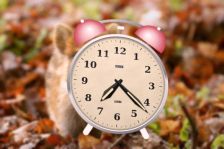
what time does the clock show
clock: 7:22
